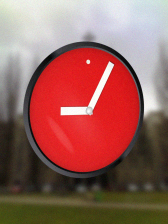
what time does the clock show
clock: 9:05
